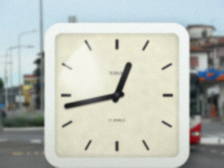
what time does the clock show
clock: 12:43
